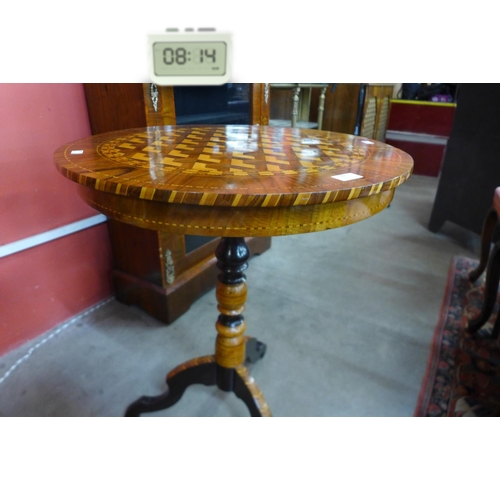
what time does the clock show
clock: 8:14
